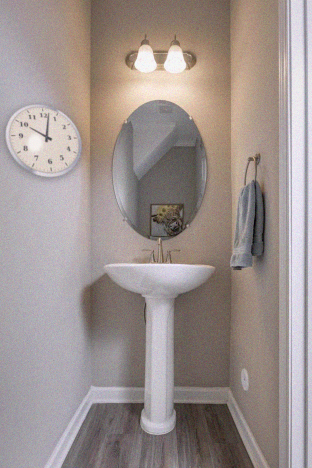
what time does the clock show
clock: 10:02
